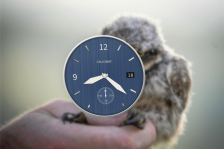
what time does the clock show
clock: 8:22
